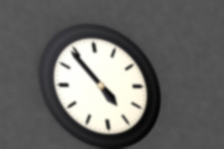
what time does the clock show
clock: 4:54
